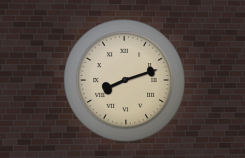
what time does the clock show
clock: 8:12
